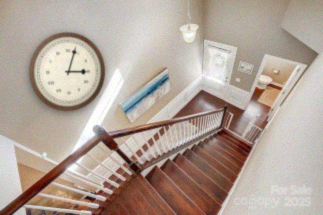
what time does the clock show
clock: 3:03
